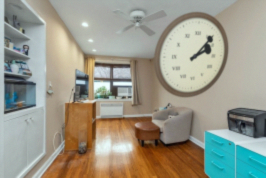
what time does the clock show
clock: 2:07
